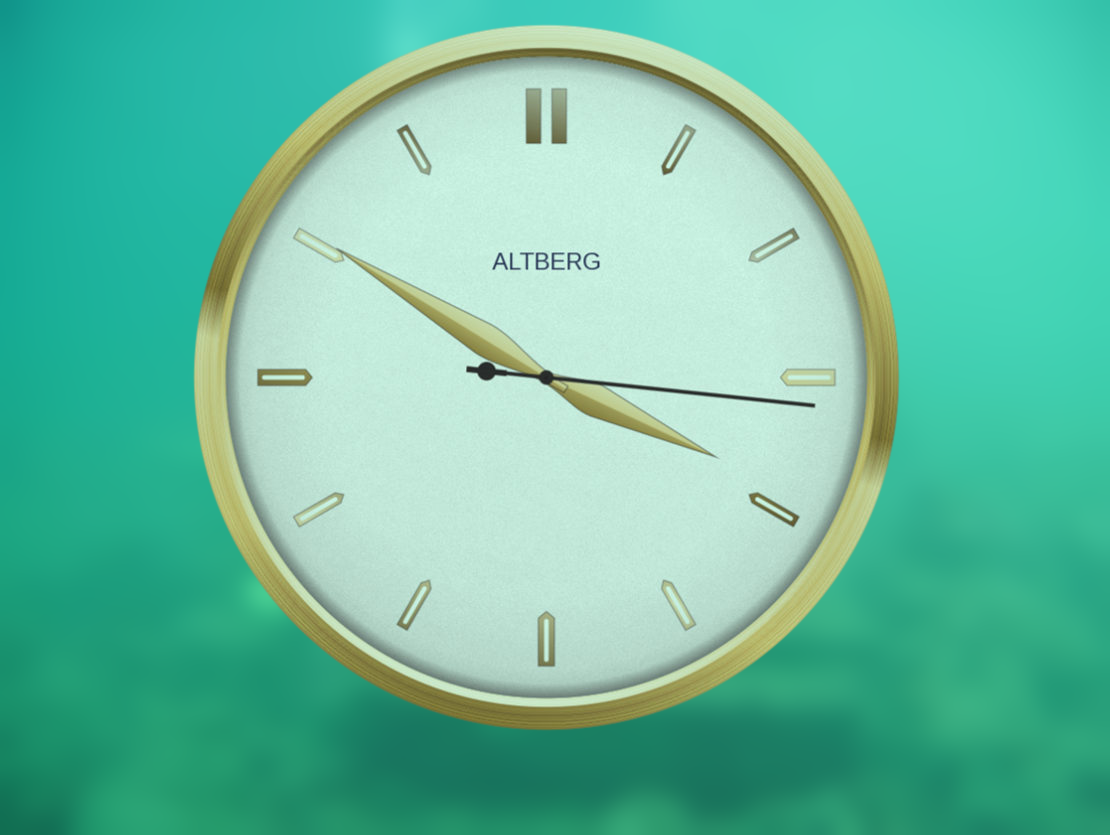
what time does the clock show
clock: 3:50:16
